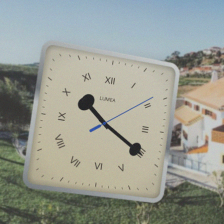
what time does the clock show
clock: 10:20:09
